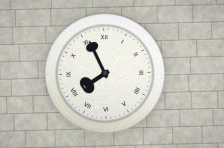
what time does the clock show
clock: 7:56
